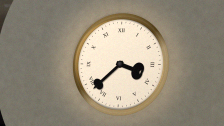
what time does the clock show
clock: 3:38
